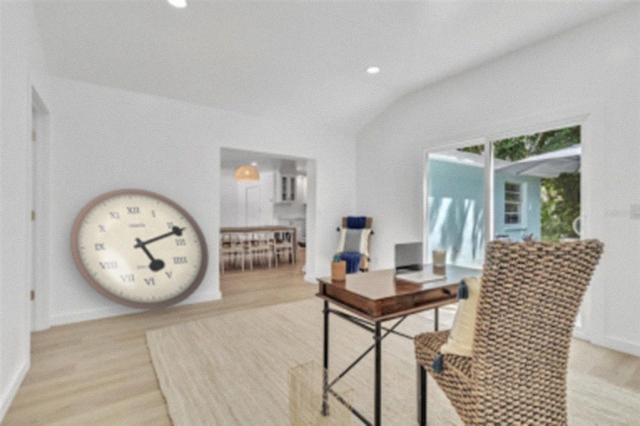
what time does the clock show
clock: 5:12
